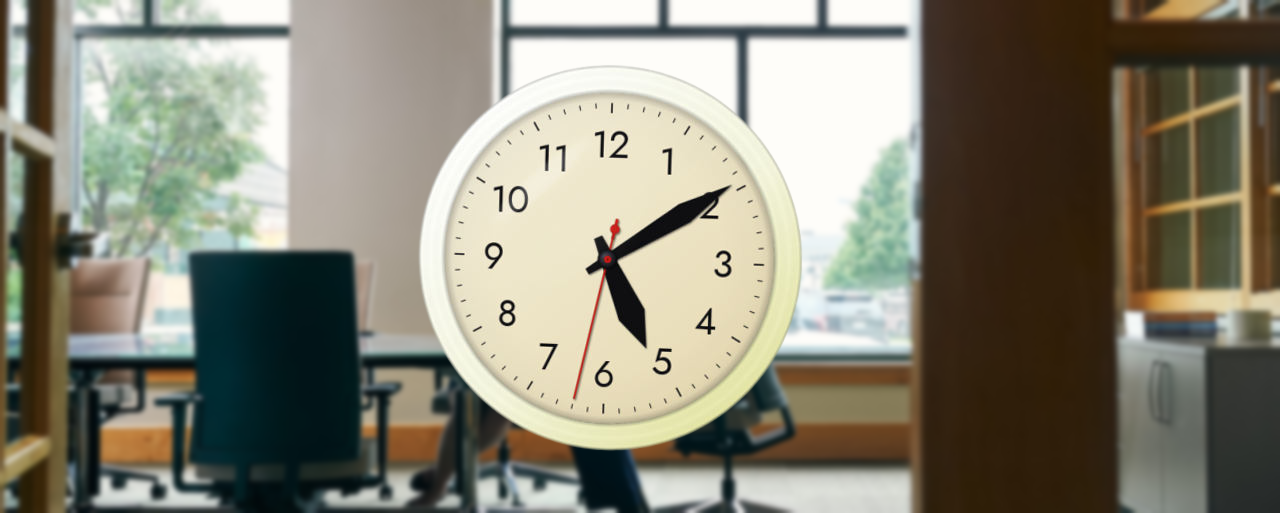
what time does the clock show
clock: 5:09:32
